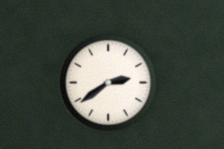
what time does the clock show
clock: 2:39
